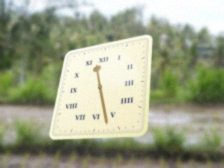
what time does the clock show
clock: 11:27
